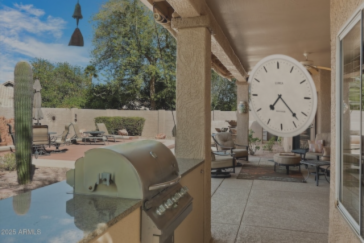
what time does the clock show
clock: 7:23
